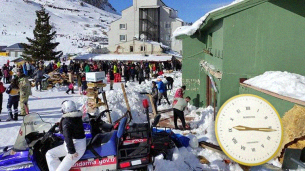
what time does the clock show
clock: 9:16
